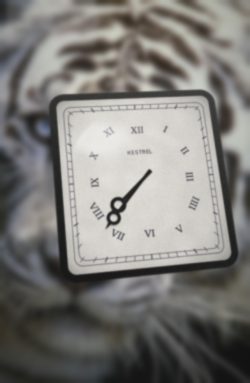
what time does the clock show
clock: 7:37
